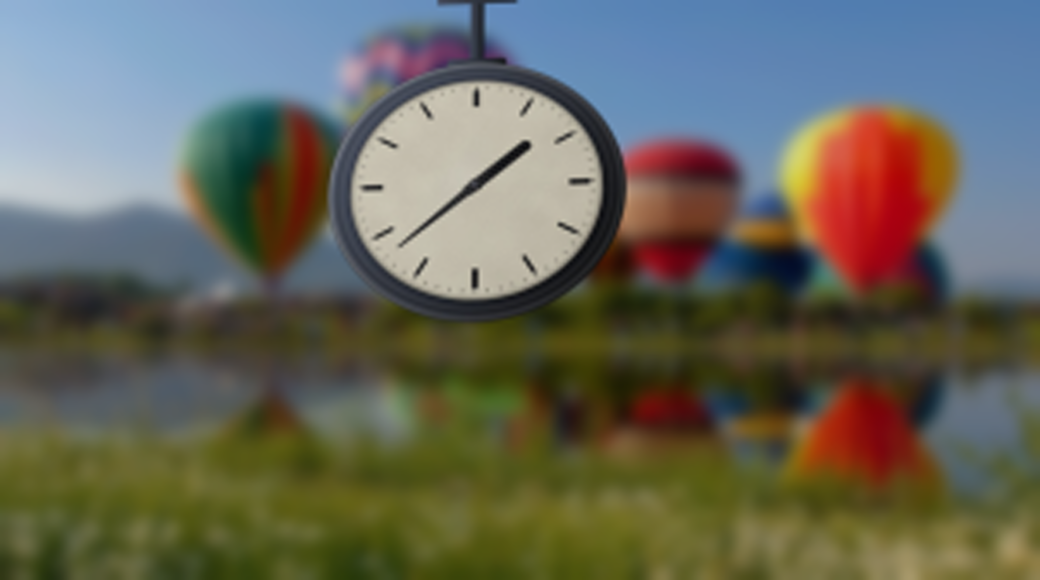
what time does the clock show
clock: 1:38
